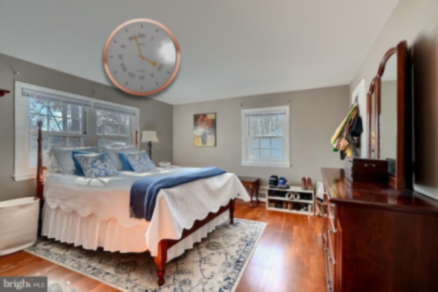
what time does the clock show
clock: 3:57
